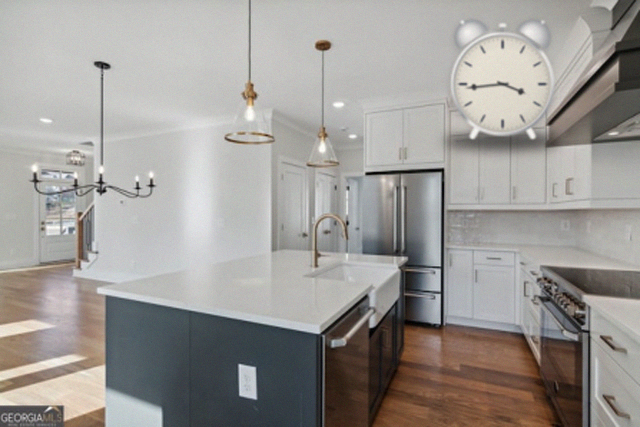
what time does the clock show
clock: 3:44
